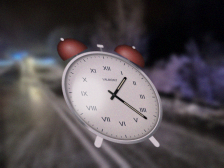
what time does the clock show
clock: 1:22
